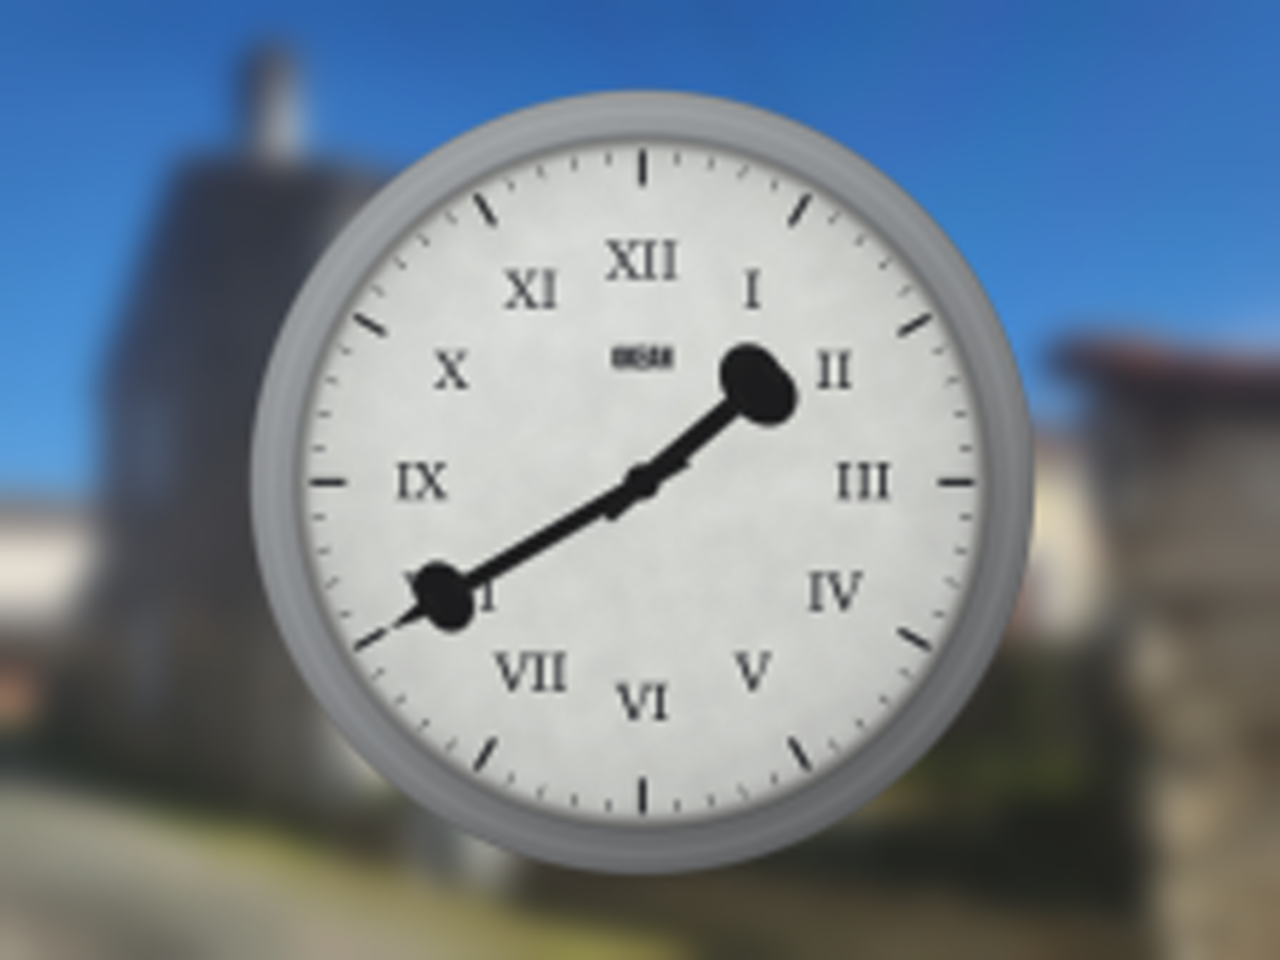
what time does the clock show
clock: 1:40
